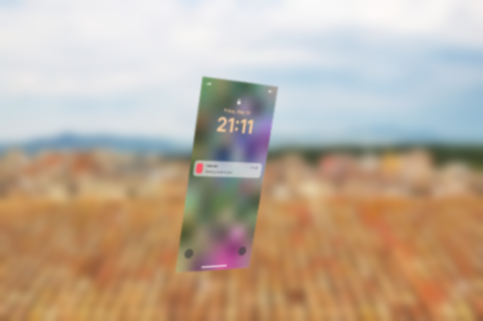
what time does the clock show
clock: 21:11
